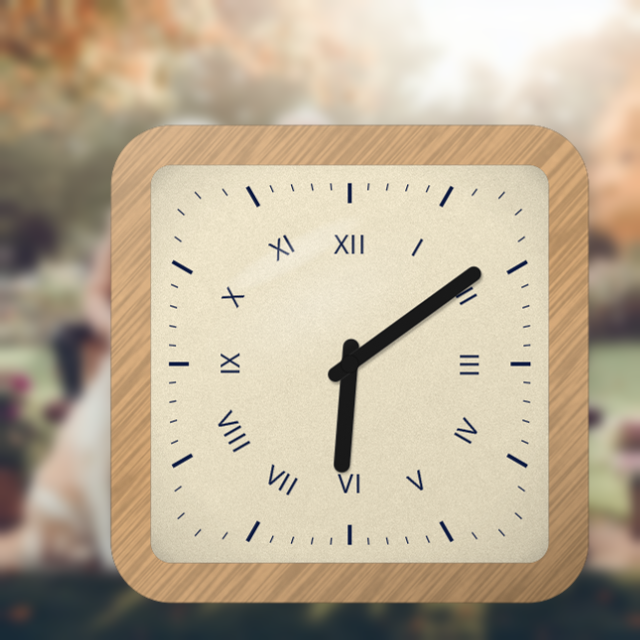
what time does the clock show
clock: 6:09
